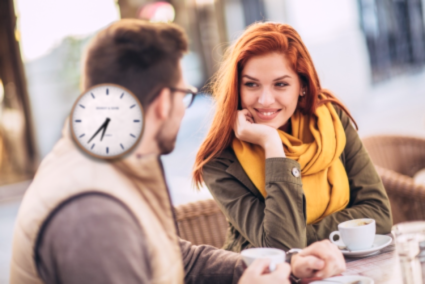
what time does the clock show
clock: 6:37
